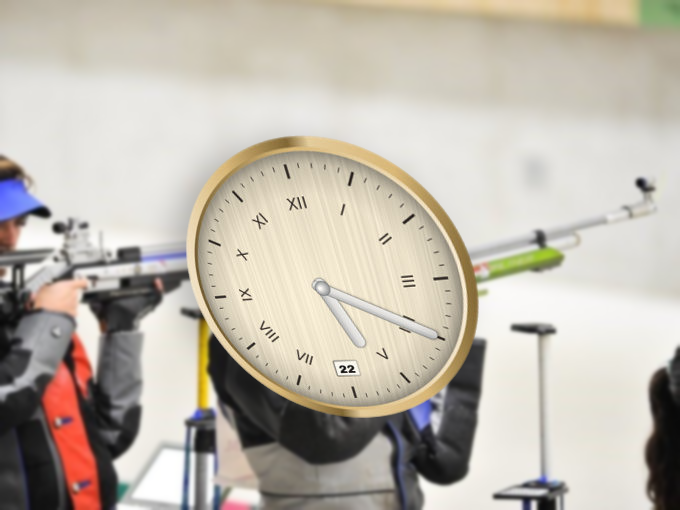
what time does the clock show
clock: 5:20
